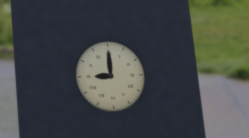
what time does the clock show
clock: 9:00
